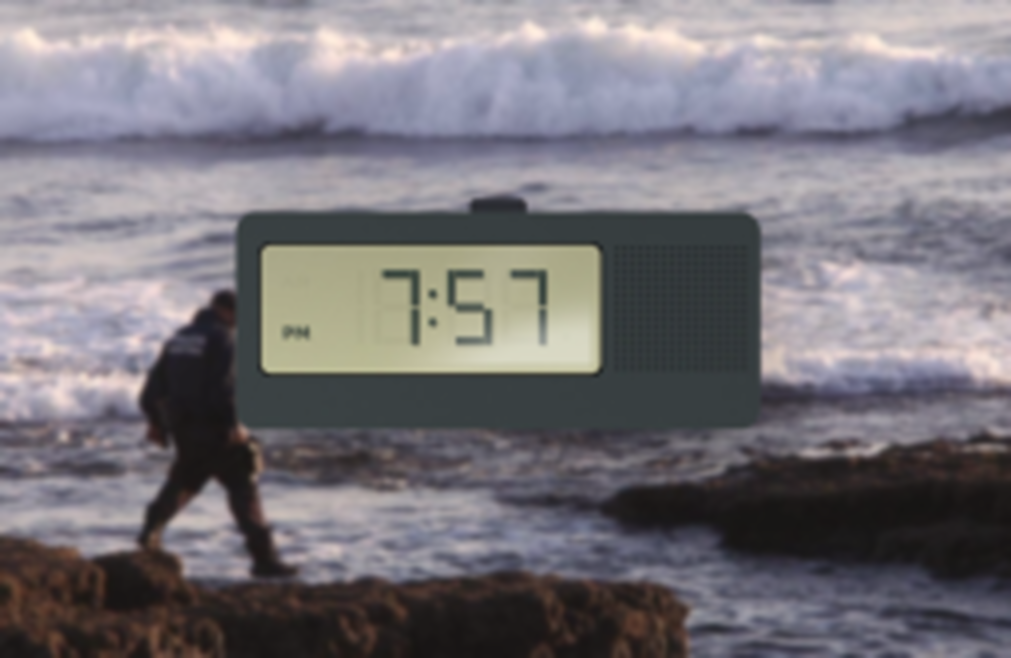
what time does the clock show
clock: 7:57
